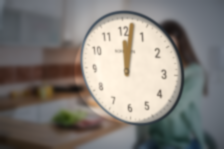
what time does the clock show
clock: 12:02
